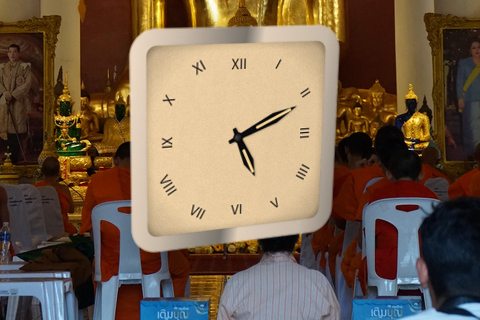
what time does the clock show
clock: 5:11
